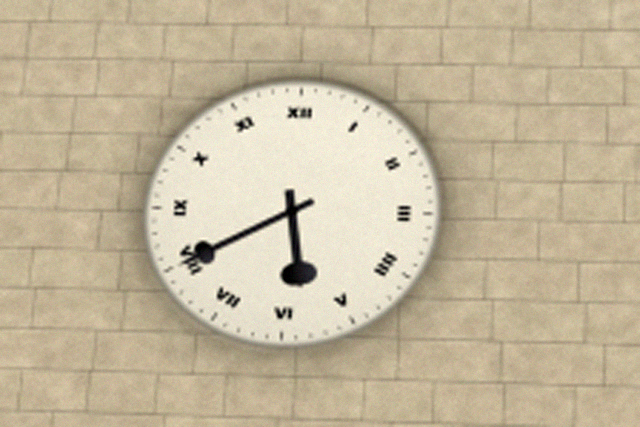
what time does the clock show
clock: 5:40
